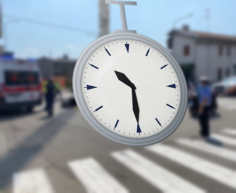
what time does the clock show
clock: 10:30
